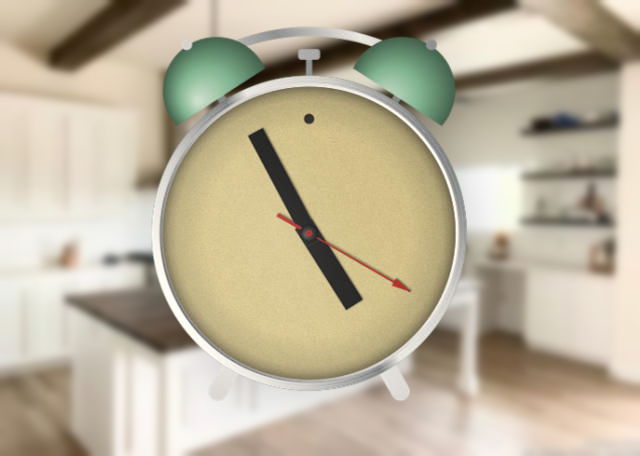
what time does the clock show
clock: 4:55:20
